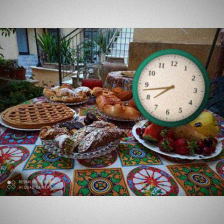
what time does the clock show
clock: 7:43
